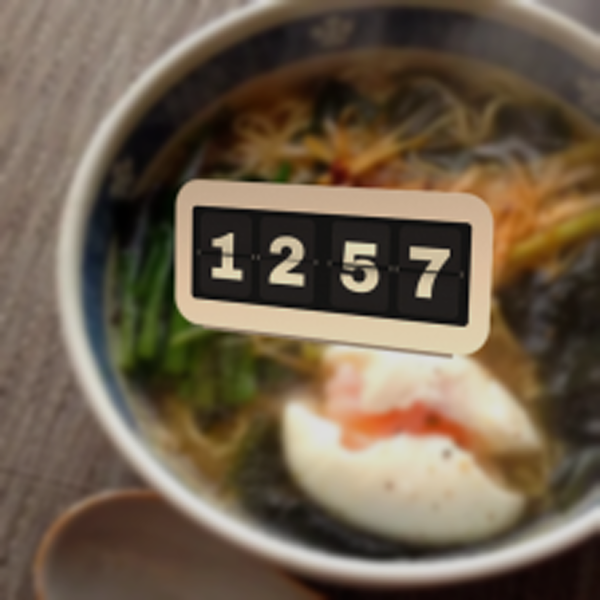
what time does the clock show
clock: 12:57
